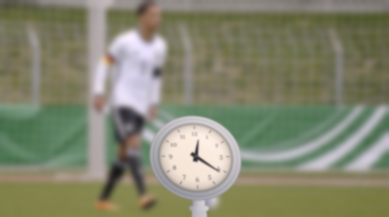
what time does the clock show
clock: 12:21
